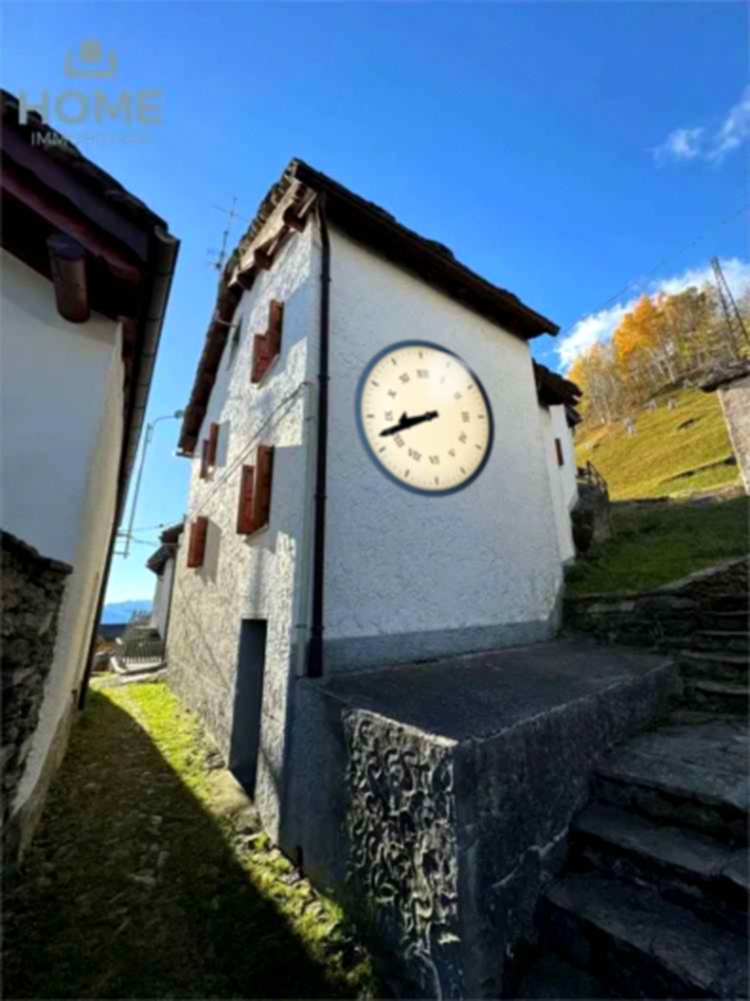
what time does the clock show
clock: 8:42
